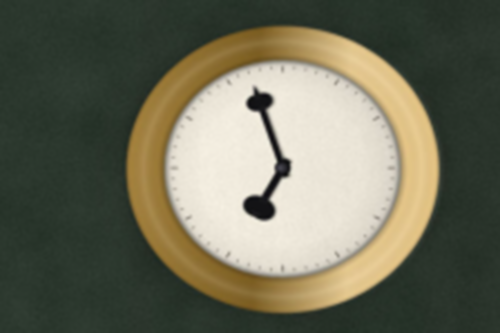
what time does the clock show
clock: 6:57
